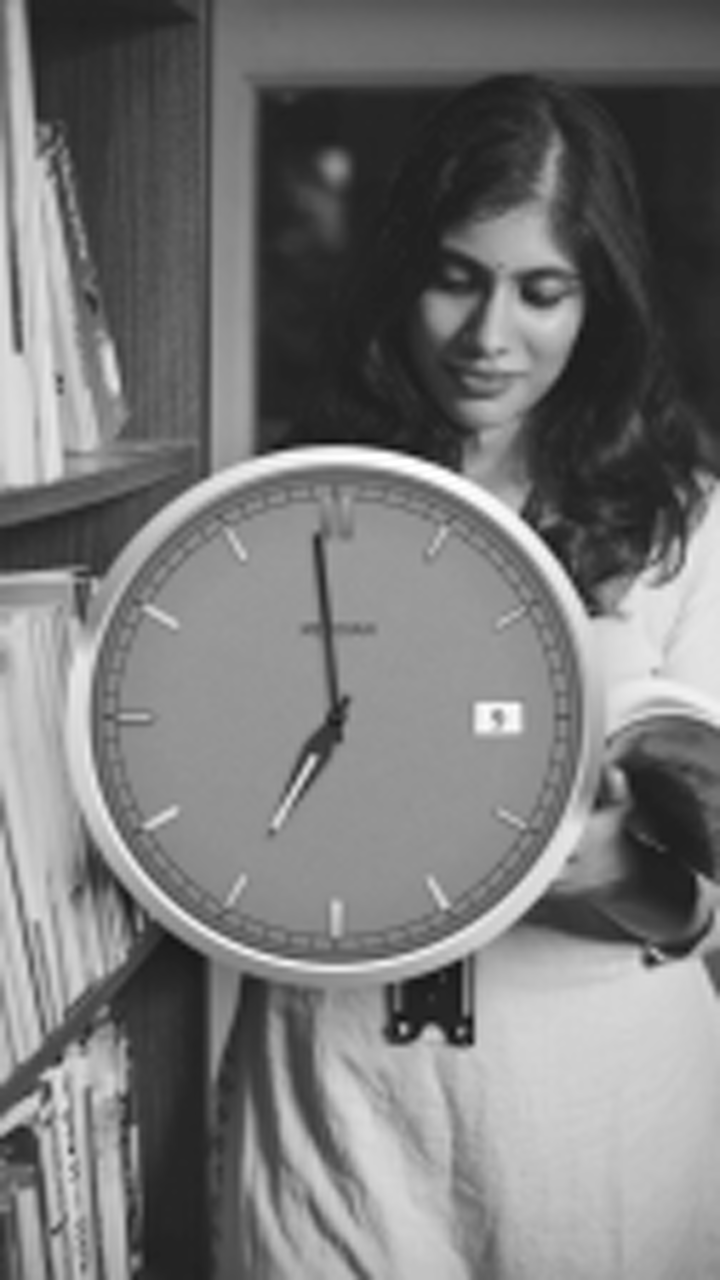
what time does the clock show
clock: 6:59
